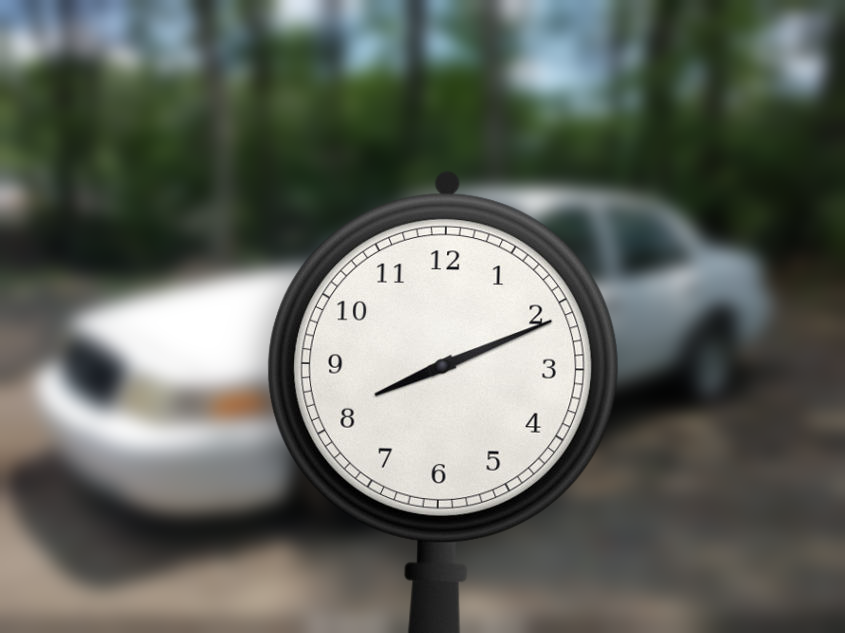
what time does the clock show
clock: 8:11
